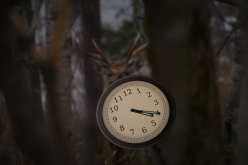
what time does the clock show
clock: 4:20
